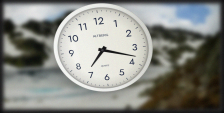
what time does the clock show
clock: 7:18
